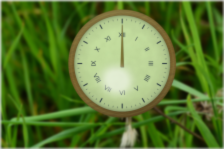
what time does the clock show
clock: 12:00
